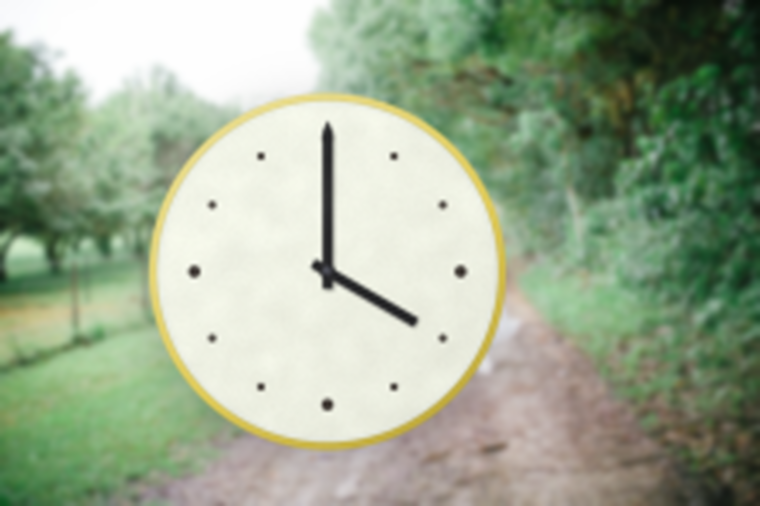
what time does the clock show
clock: 4:00
